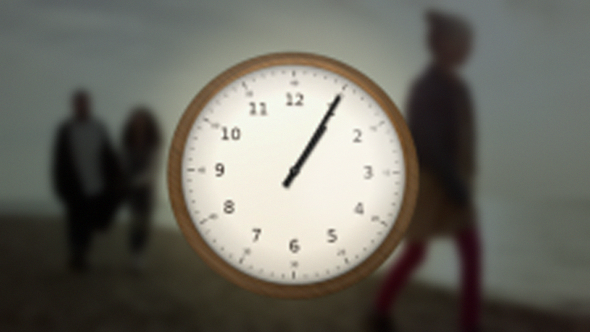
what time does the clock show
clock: 1:05
